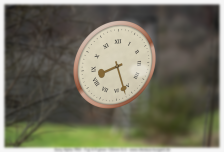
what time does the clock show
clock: 8:27
